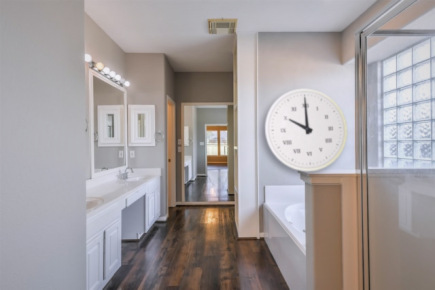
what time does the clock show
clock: 10:00
